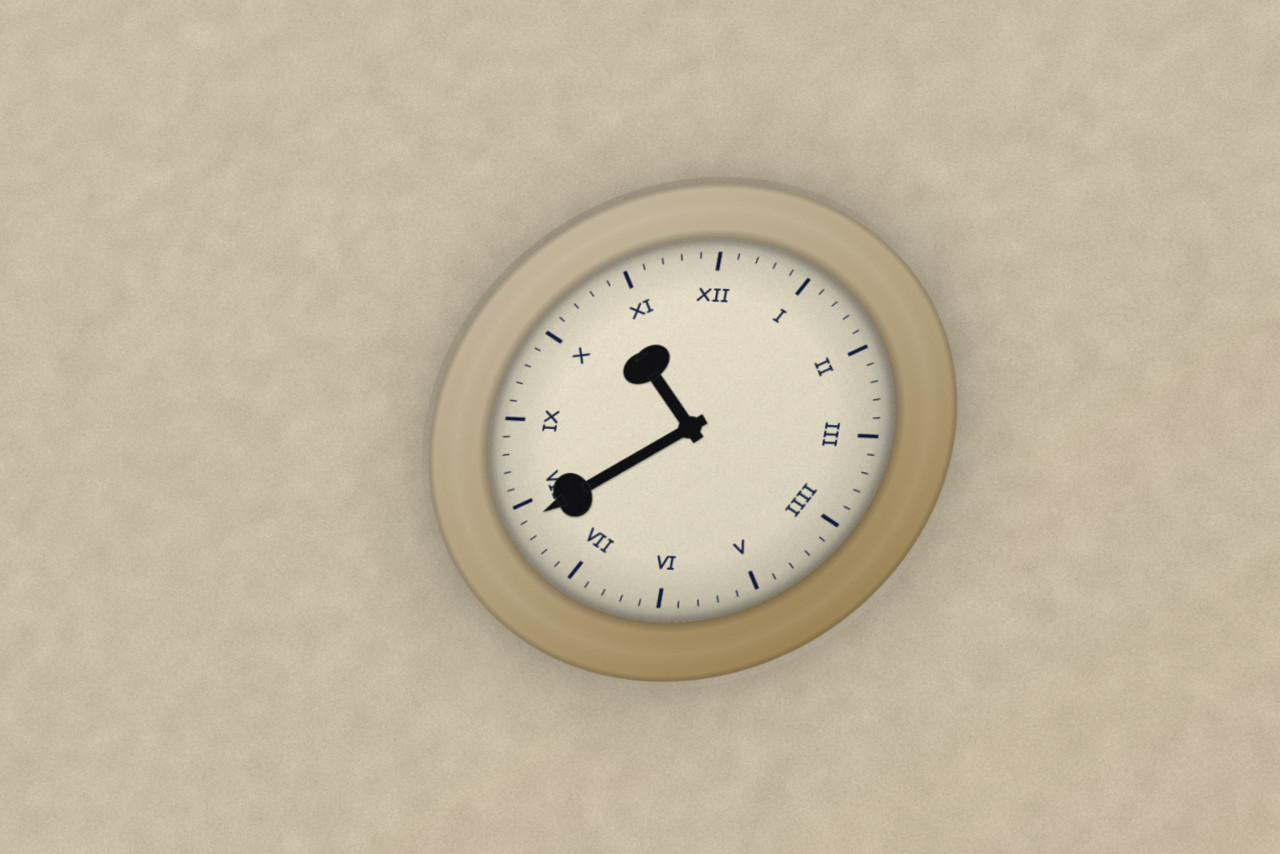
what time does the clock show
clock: 10:39
